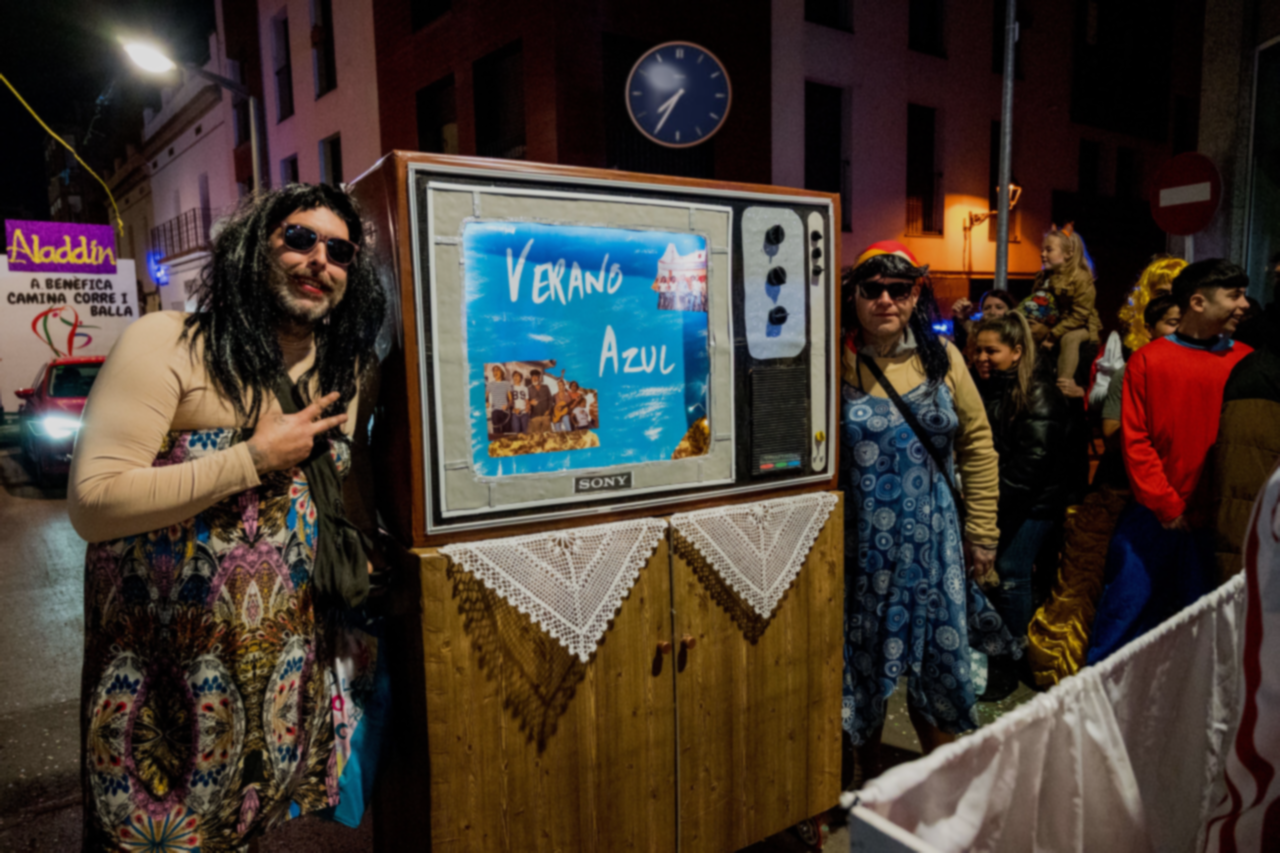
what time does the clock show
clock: 7:35
